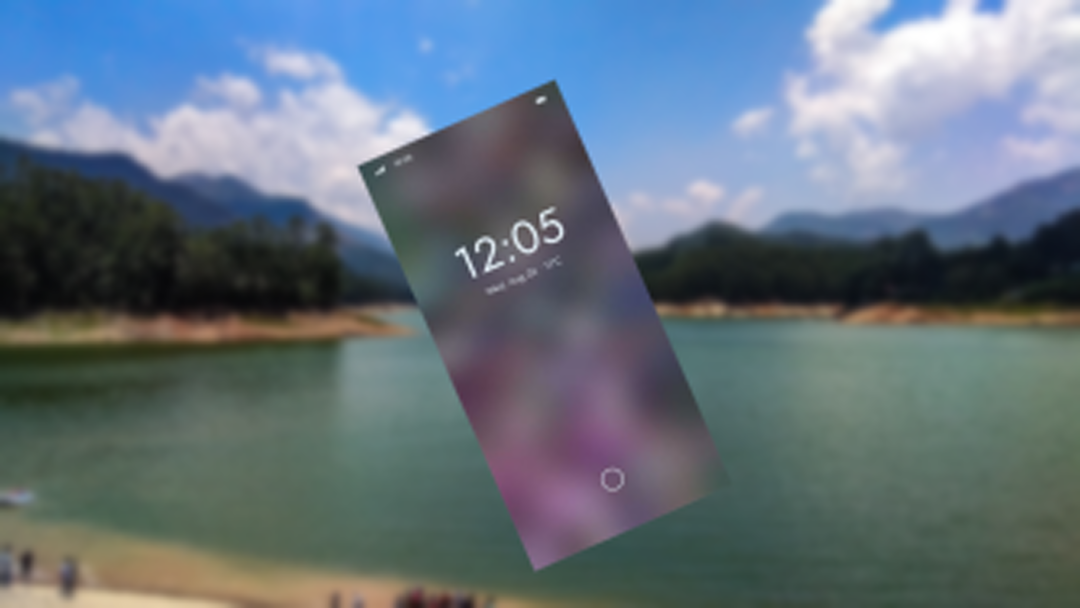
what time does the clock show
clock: 12:05
